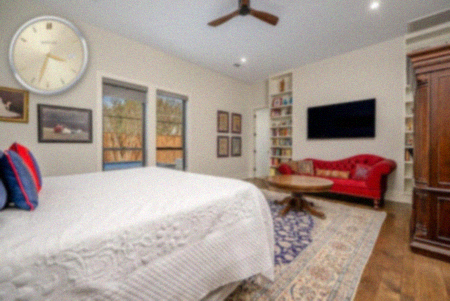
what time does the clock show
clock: 3:33
